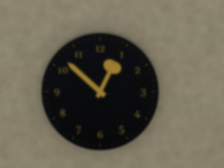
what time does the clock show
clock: 12:52
